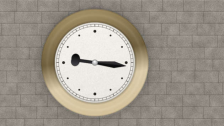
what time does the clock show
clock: 9:16
